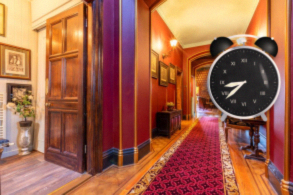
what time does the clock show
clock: 8:38
